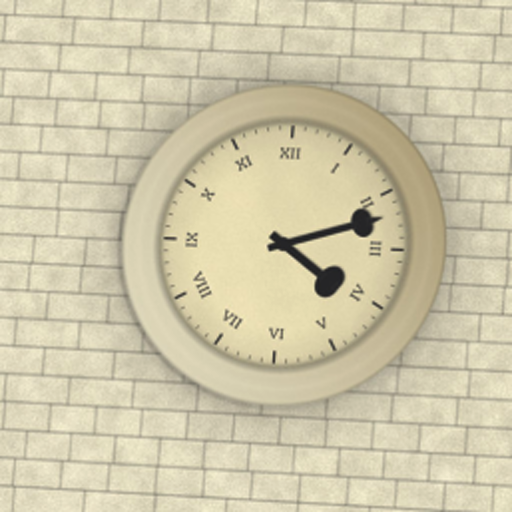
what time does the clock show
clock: 4:12
